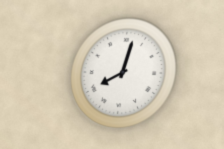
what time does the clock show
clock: 8:02
